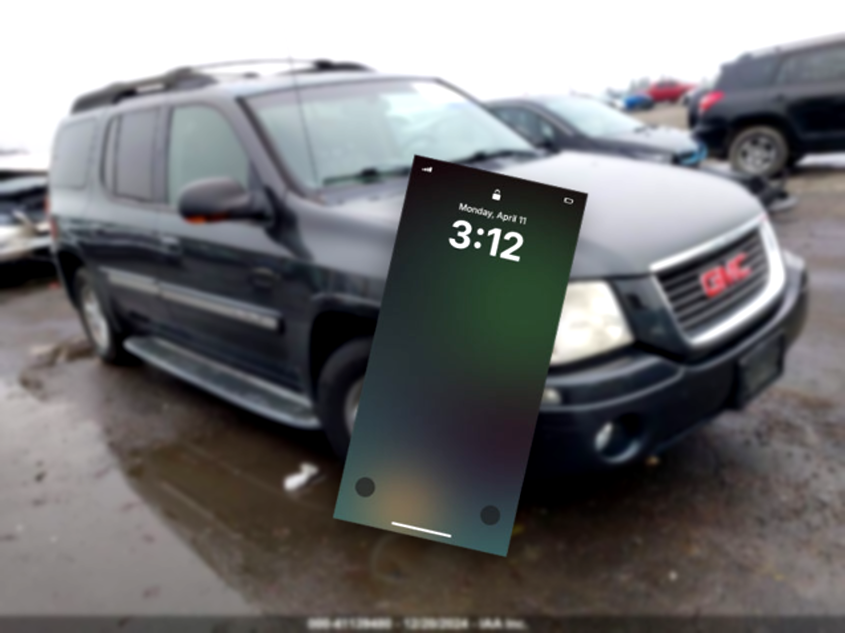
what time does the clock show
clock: 3:12
